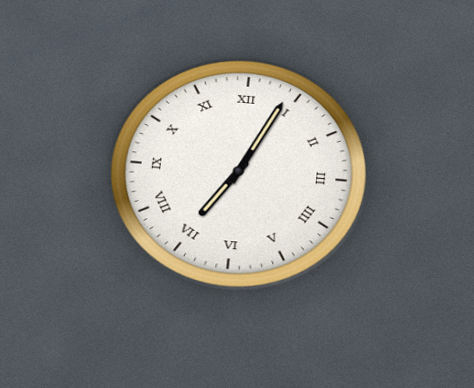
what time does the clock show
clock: 7:04
